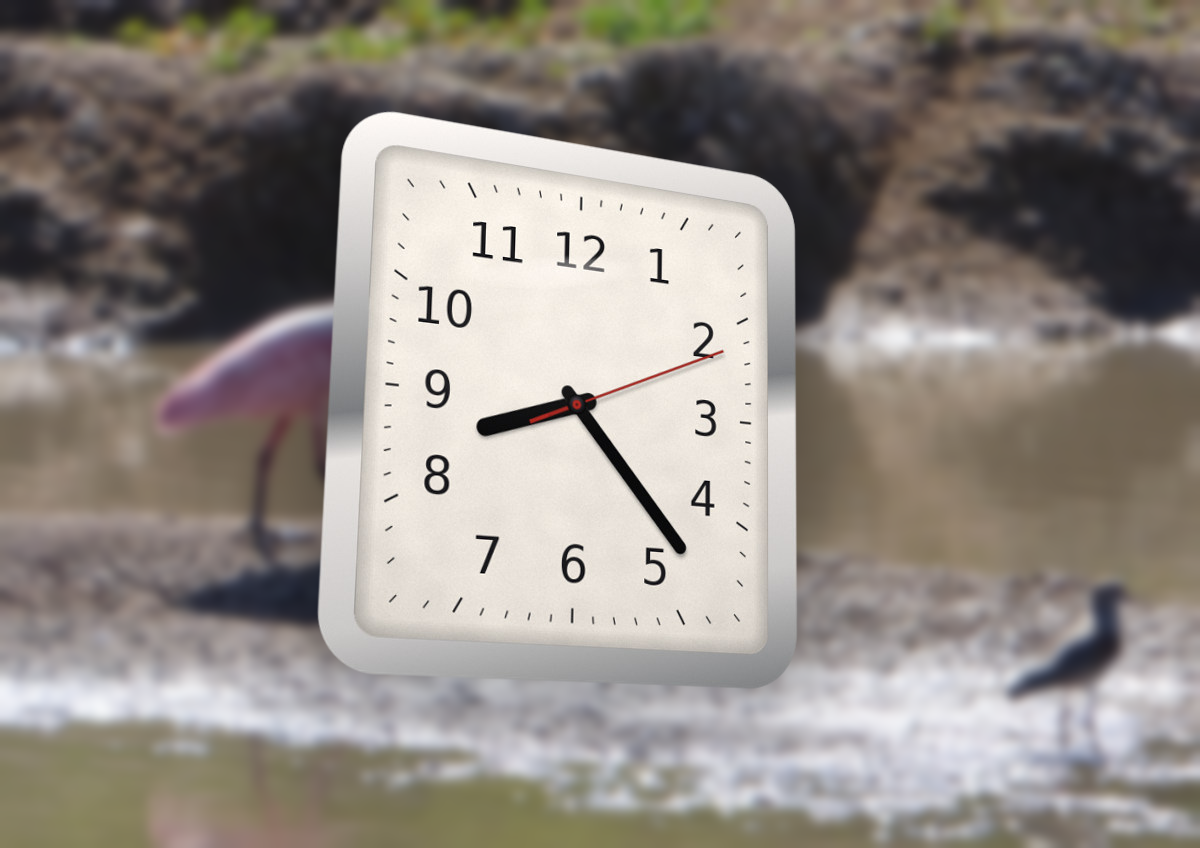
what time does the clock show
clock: 8:23:11
